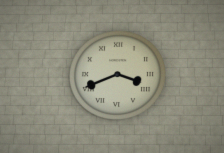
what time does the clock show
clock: 3:41
